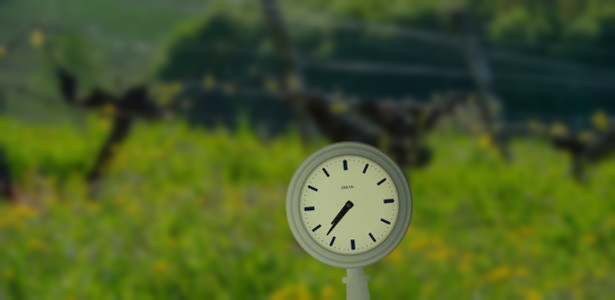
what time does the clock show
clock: 7:37
